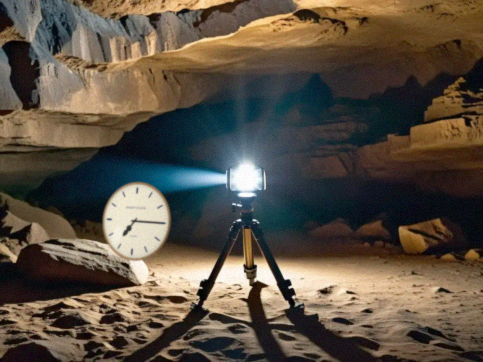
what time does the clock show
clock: 7:15
